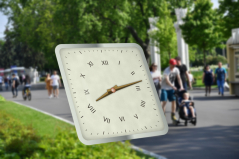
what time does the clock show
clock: 8:13
